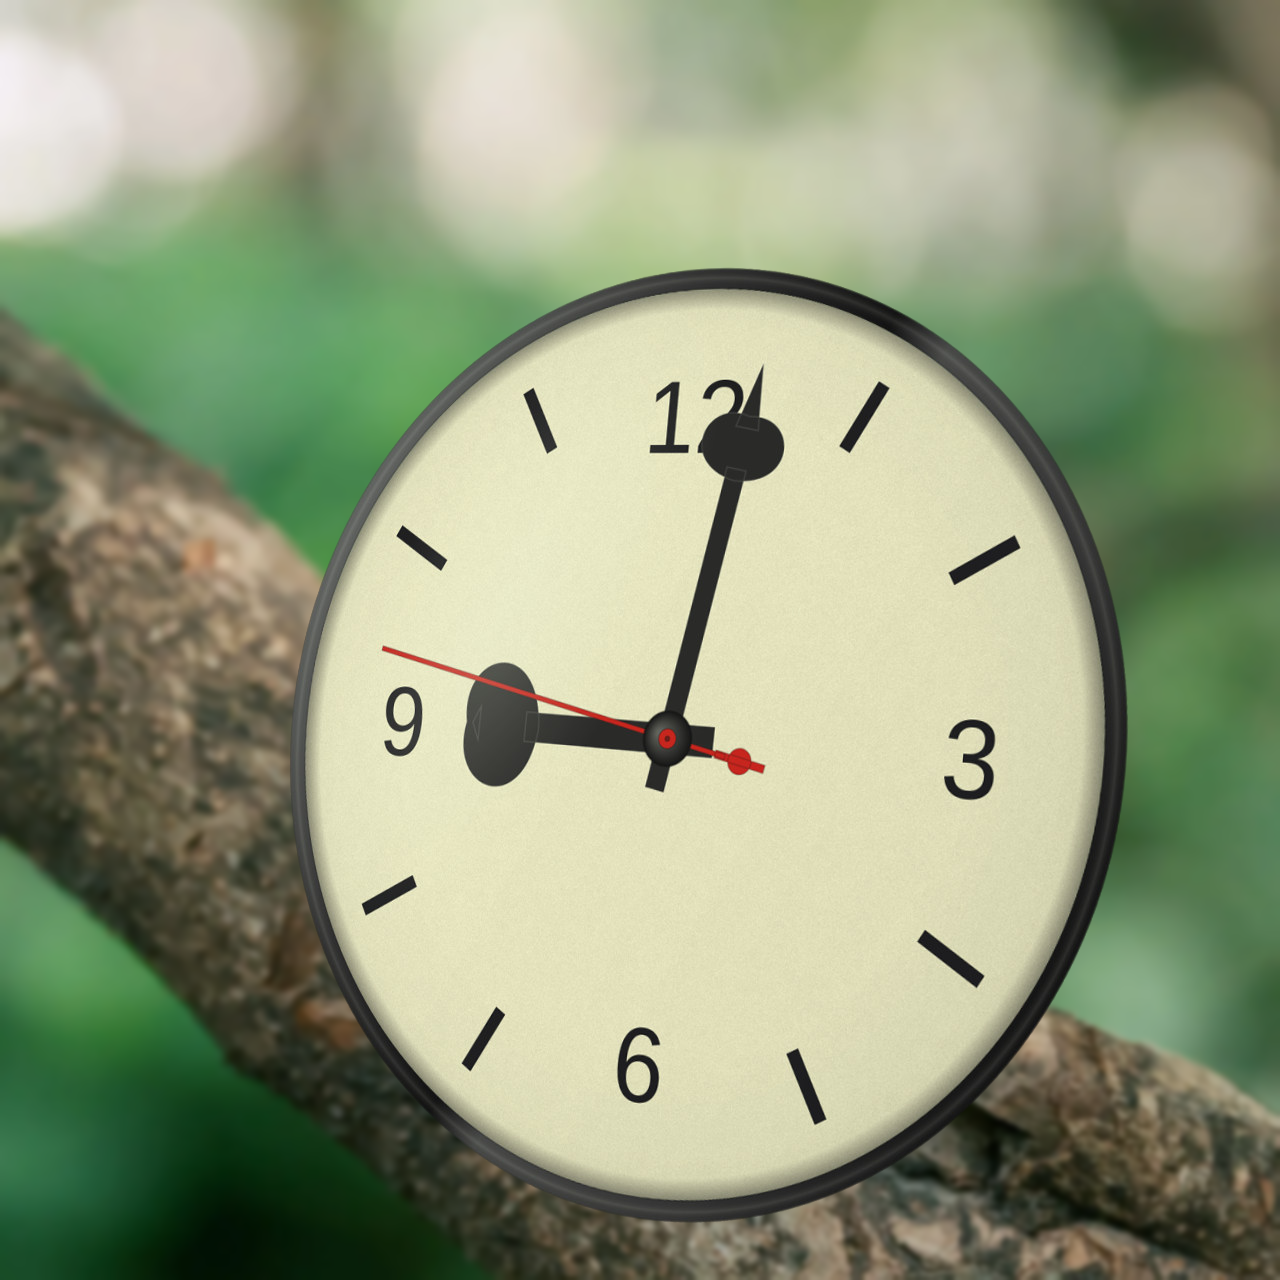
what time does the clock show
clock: 9:01:47
